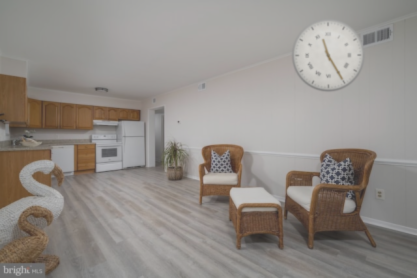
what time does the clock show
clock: 11:25
